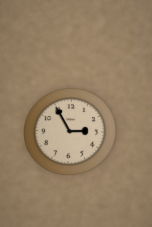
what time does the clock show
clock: 2:55
